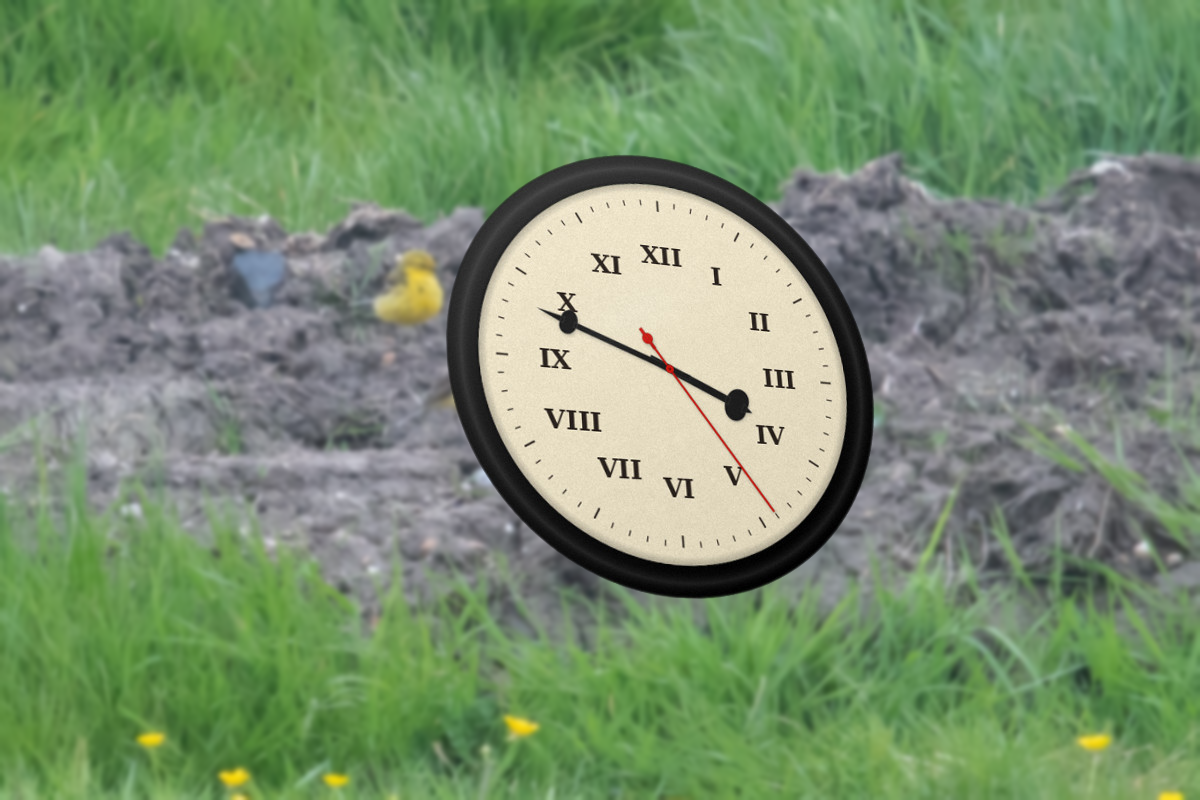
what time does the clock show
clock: 3:48:24
